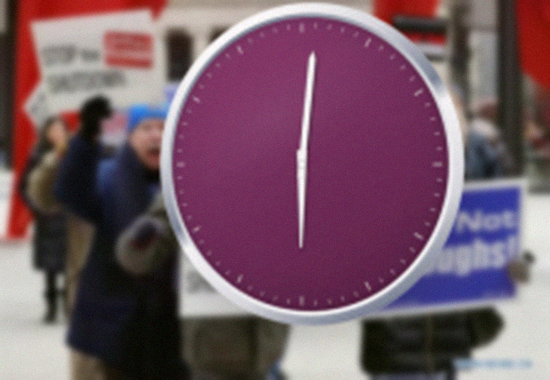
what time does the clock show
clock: 6:01
